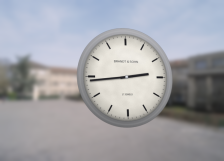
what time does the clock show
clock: 2:44
